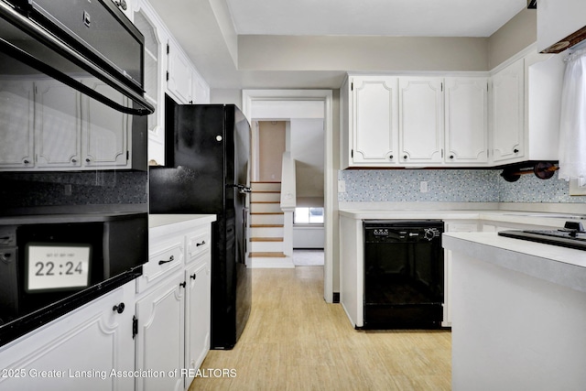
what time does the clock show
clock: 22:24
